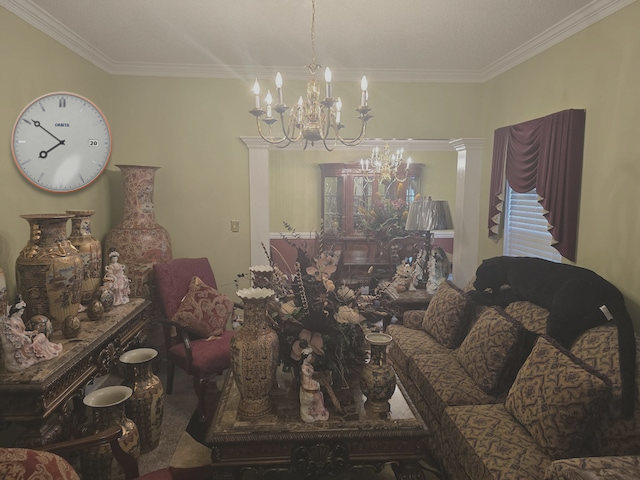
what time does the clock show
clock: 7:51
